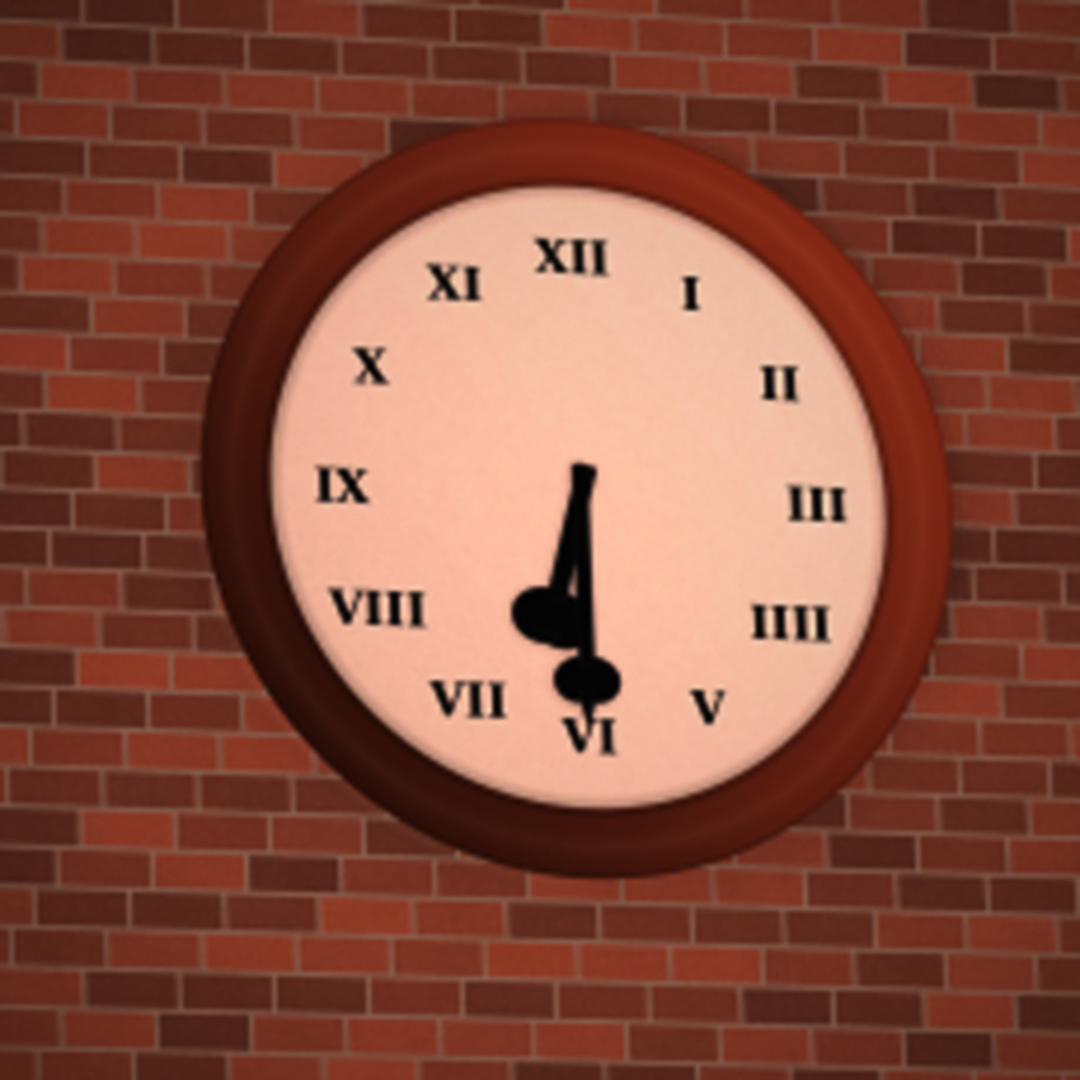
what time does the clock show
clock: 6:30
